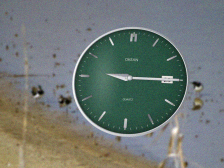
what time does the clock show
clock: 9:15
